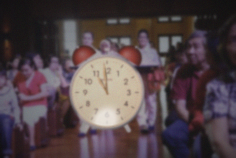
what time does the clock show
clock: 10:59
